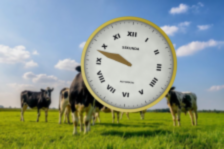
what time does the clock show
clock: 9:48
